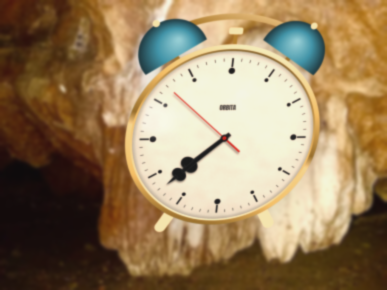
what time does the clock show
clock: 7:37:52
